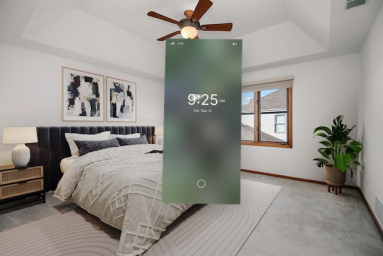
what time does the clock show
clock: 9:25
